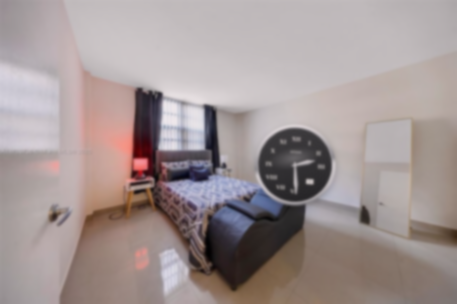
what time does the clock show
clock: 2:29
